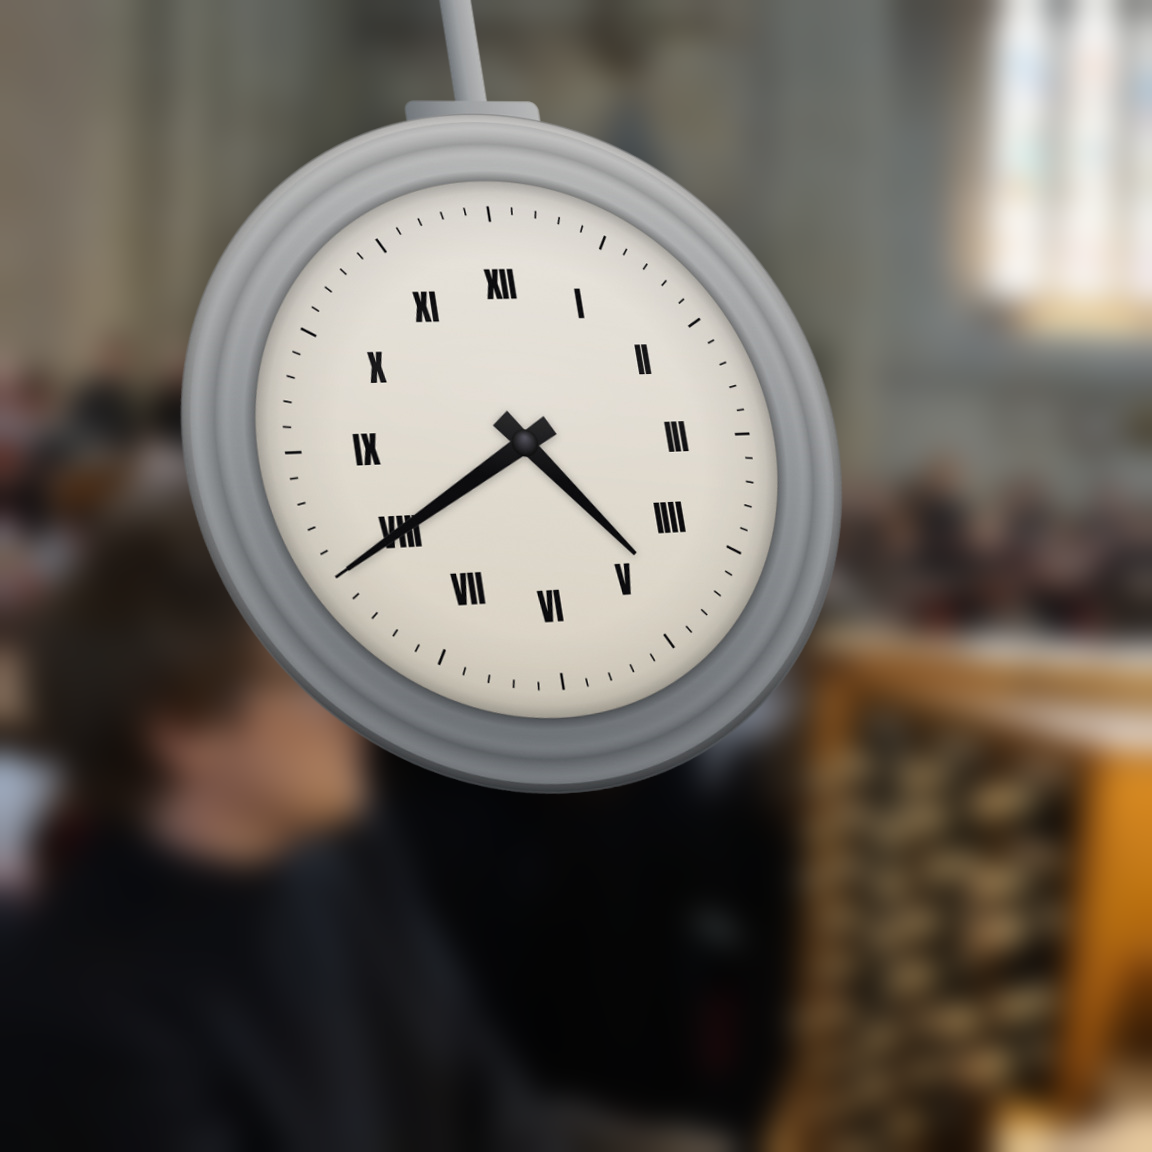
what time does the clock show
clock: 4:40
